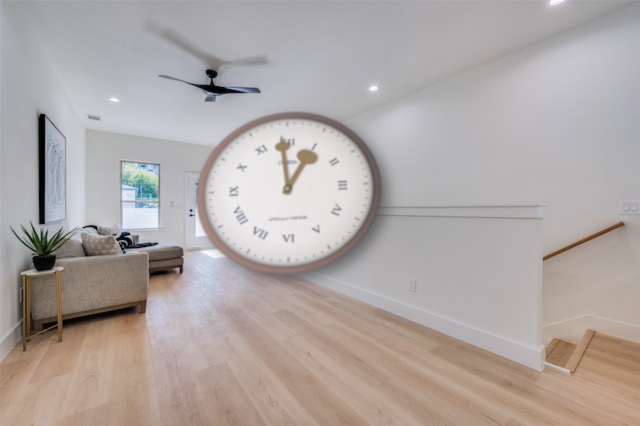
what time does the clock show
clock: 12:59
